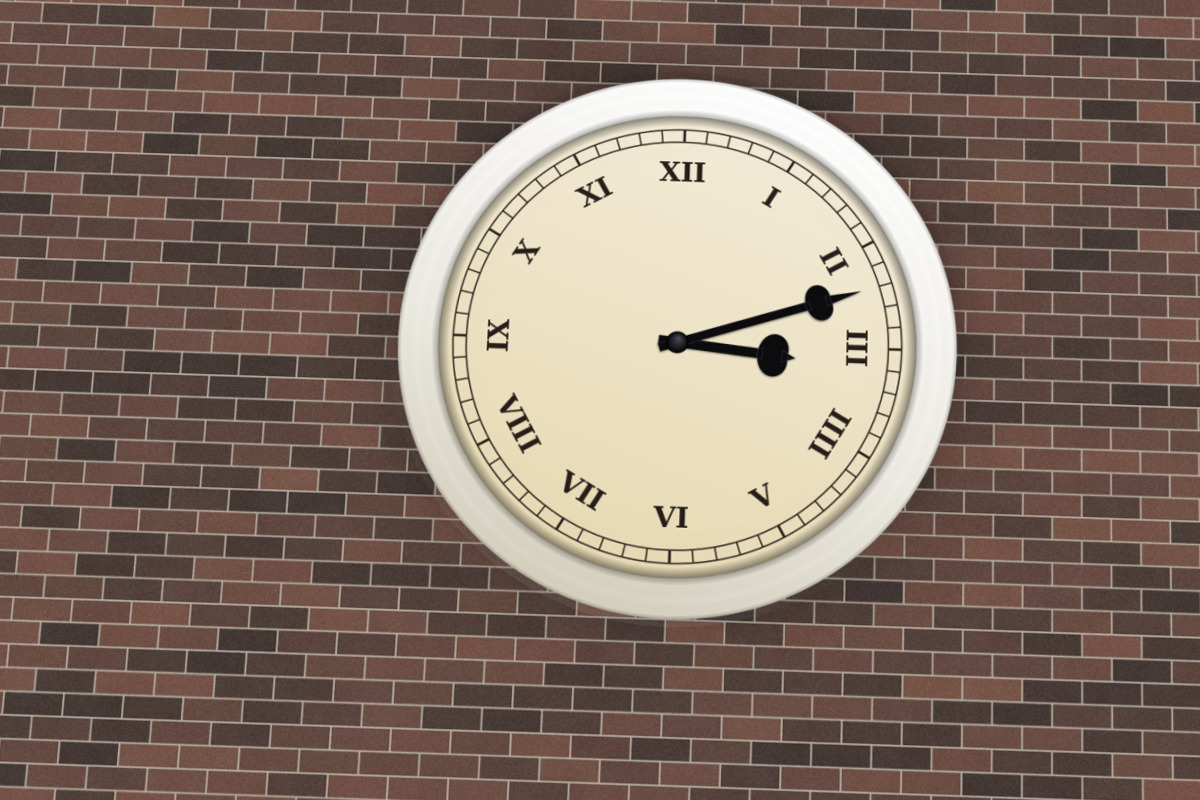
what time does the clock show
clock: 3:12
